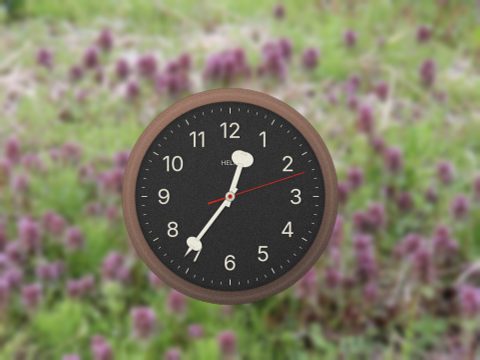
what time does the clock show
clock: 12:36:12
